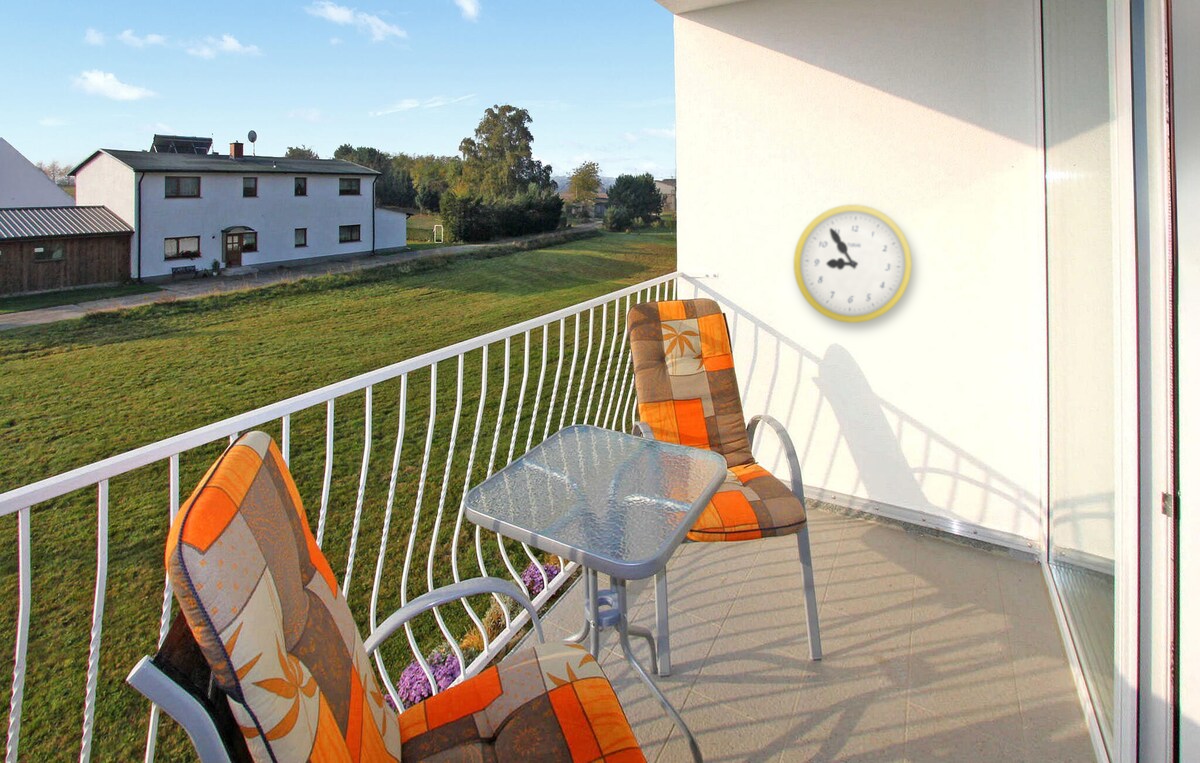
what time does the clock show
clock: 8:54
